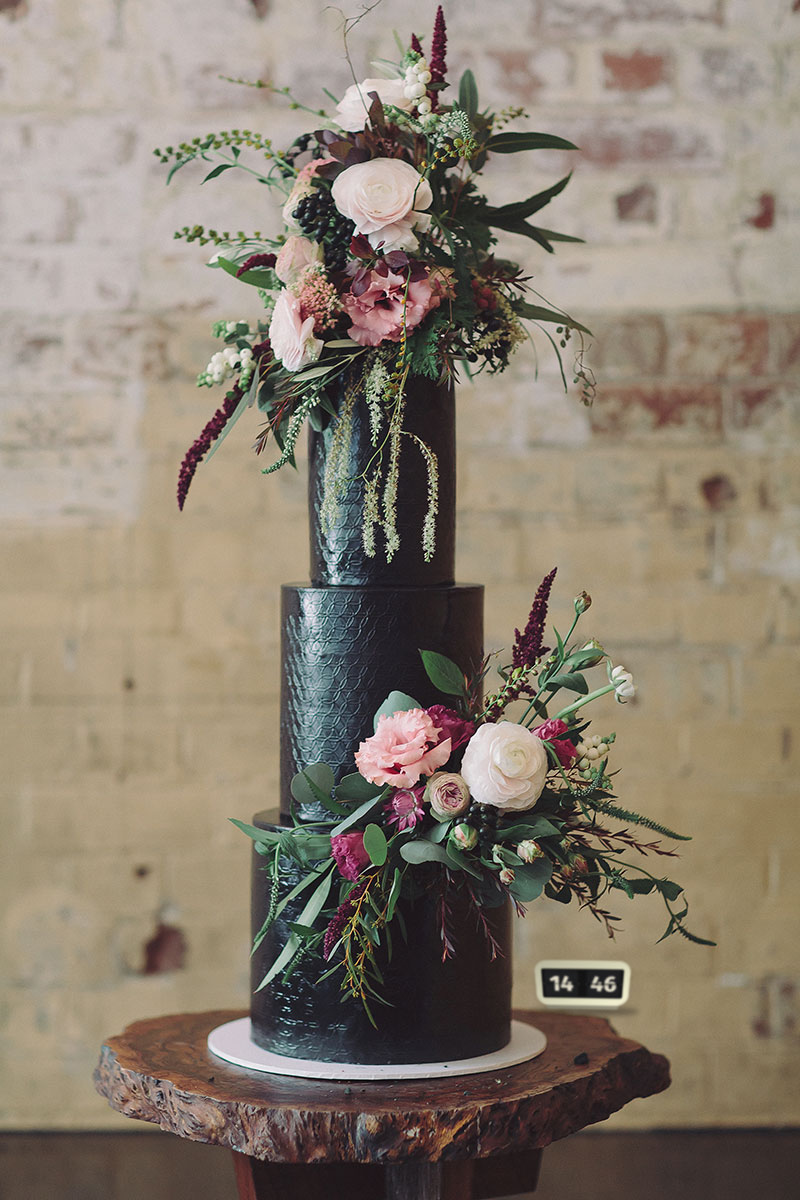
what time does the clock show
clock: 14:46
